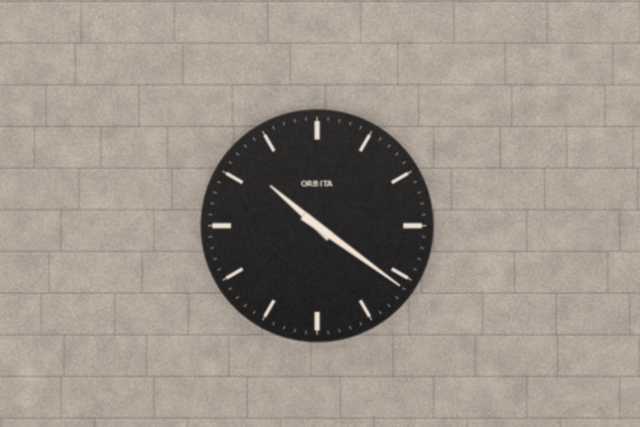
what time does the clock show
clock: 10:21
